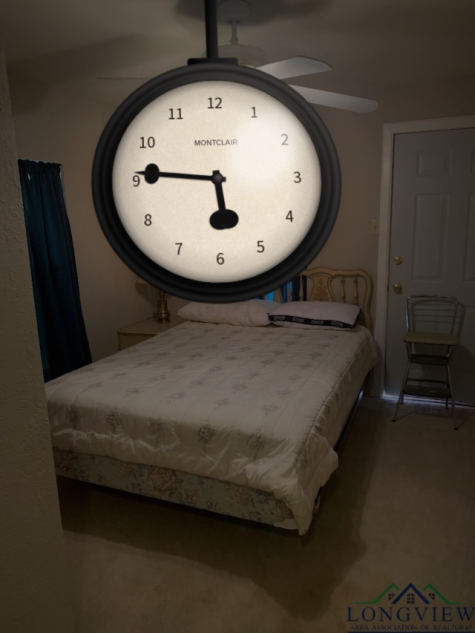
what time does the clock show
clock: 5:46
